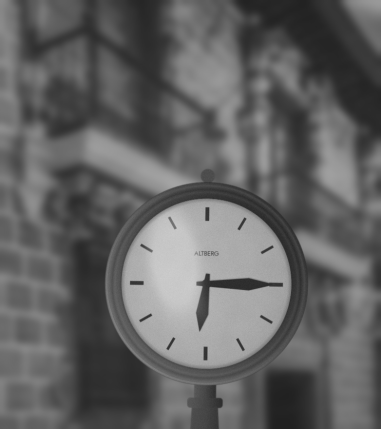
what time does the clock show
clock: 6:15
